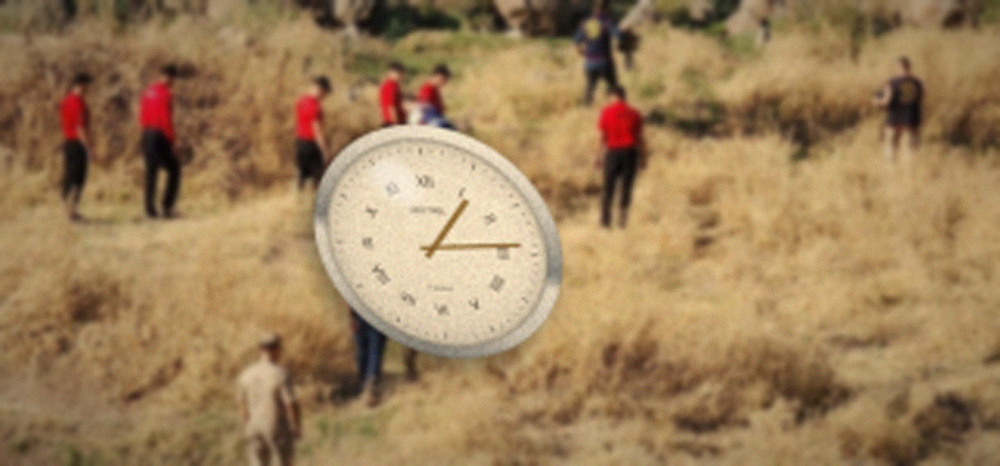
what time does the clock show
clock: 1:14
